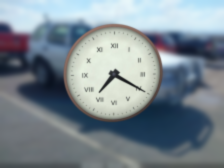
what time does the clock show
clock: 7:20
